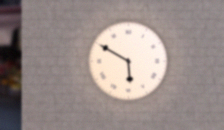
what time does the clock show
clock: 5:50
